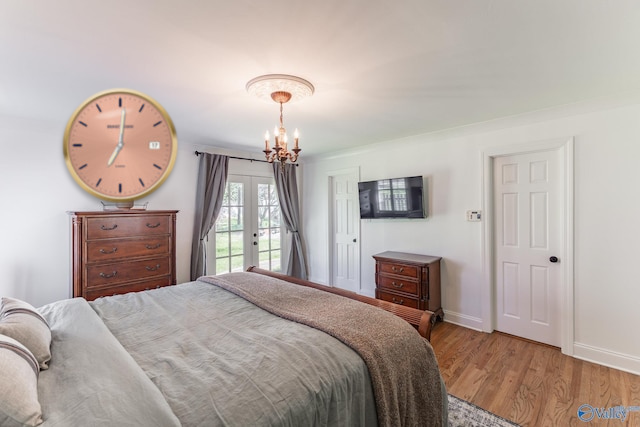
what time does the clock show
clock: 7:01
